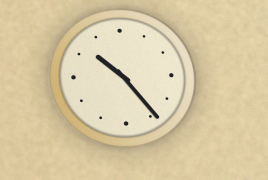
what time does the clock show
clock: 10:24
